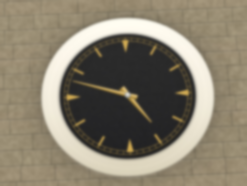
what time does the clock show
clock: 4:48
